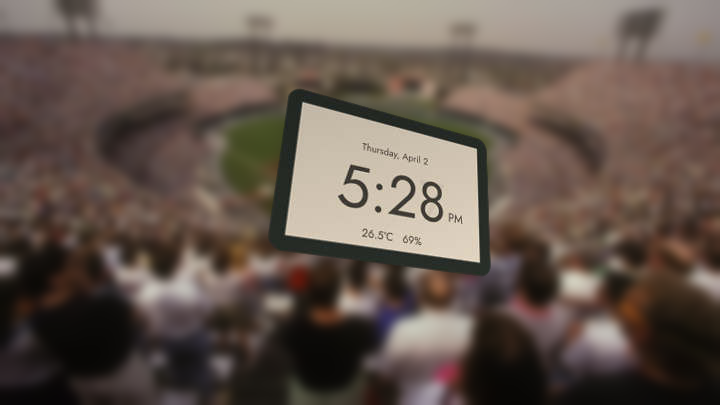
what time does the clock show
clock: 5:28
